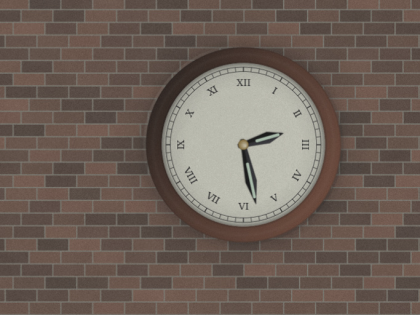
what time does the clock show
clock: 2:28
